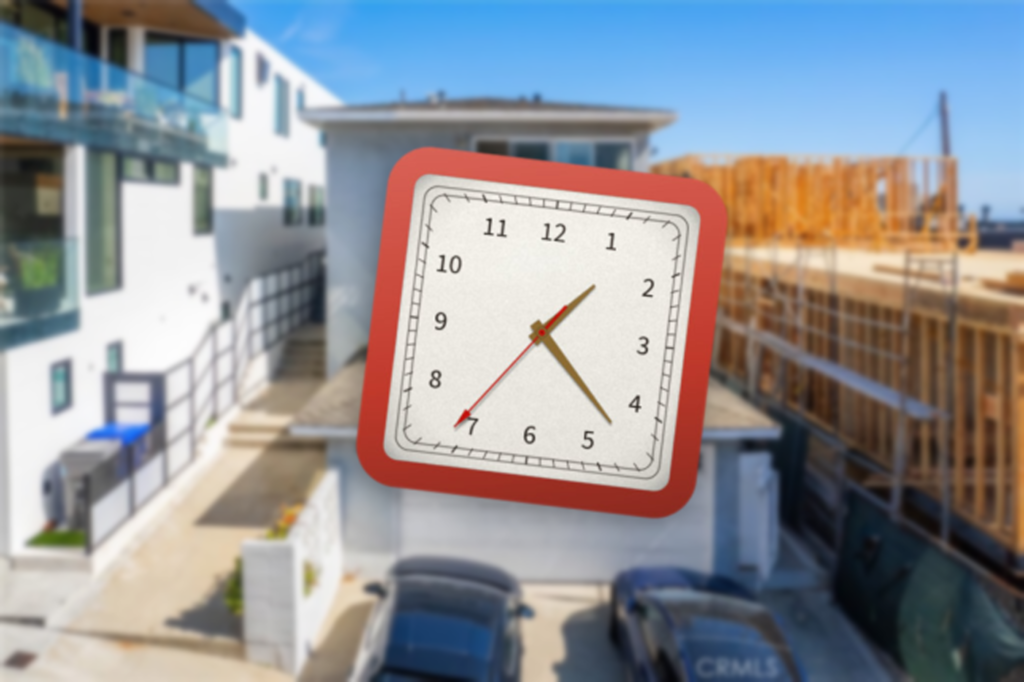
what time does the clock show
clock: 1:22:36
